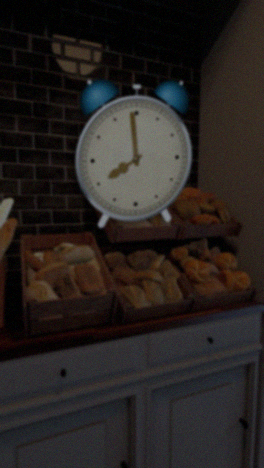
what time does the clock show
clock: 7:59
